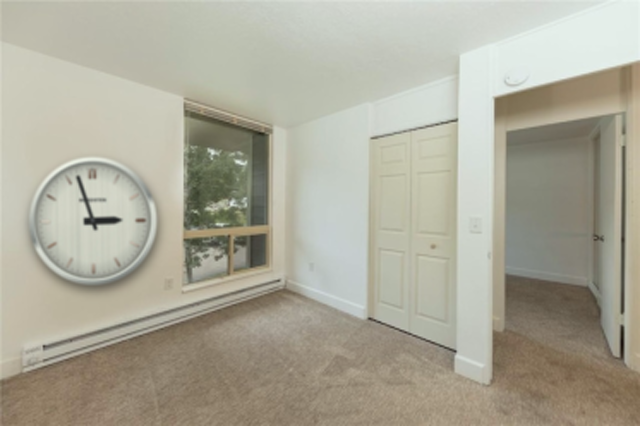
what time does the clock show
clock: 2:57
